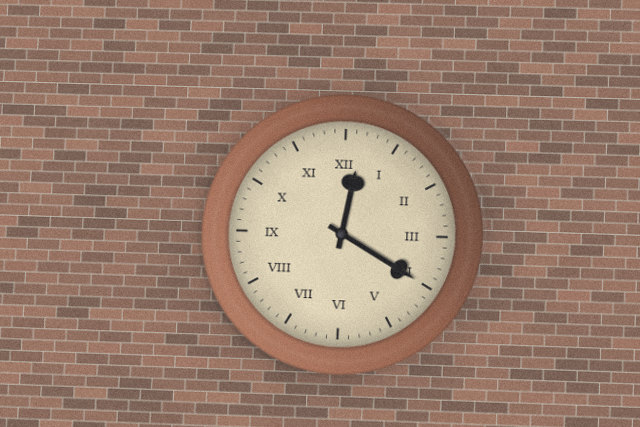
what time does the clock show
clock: 12:20
